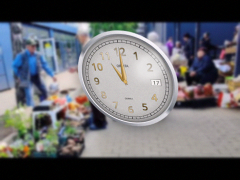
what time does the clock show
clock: 11:00
